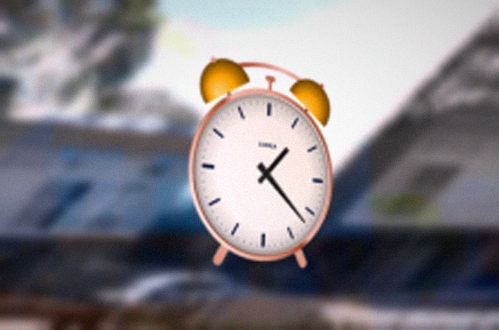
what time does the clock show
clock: 1:22
